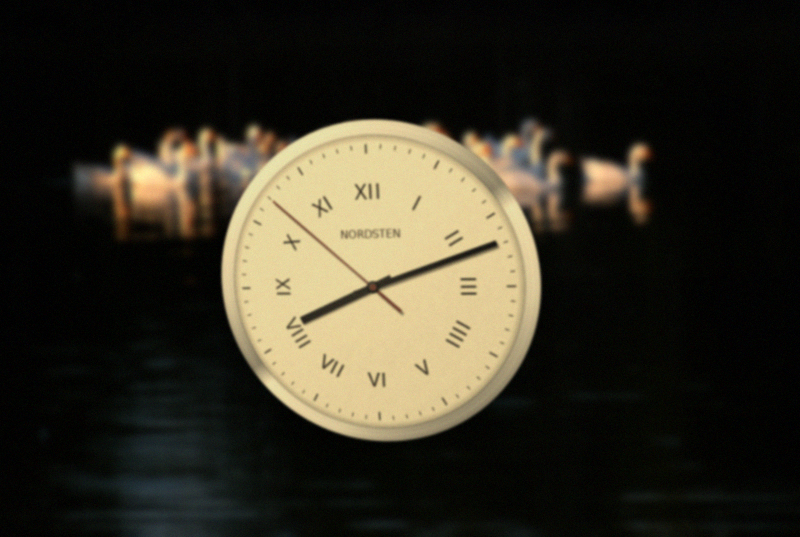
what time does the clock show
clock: 8:11:52
